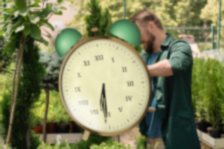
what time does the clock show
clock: 6:31
